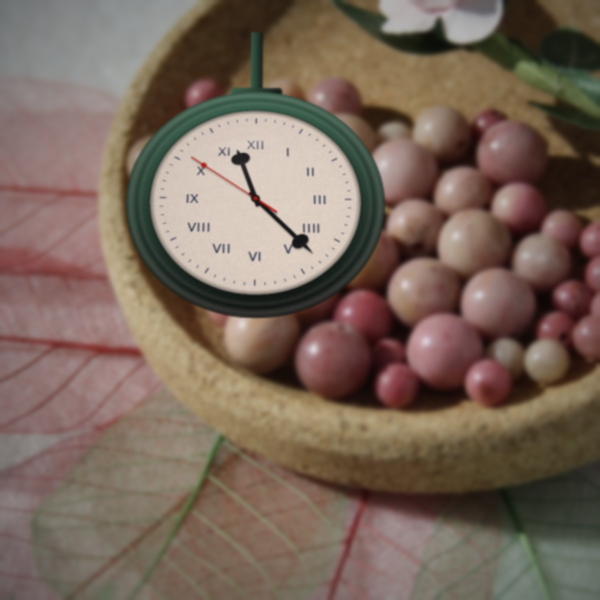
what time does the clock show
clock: 11:22:51
